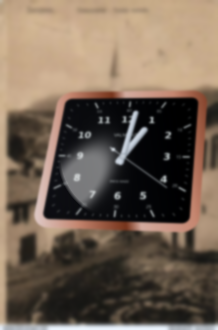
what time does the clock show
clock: 1:01:21
